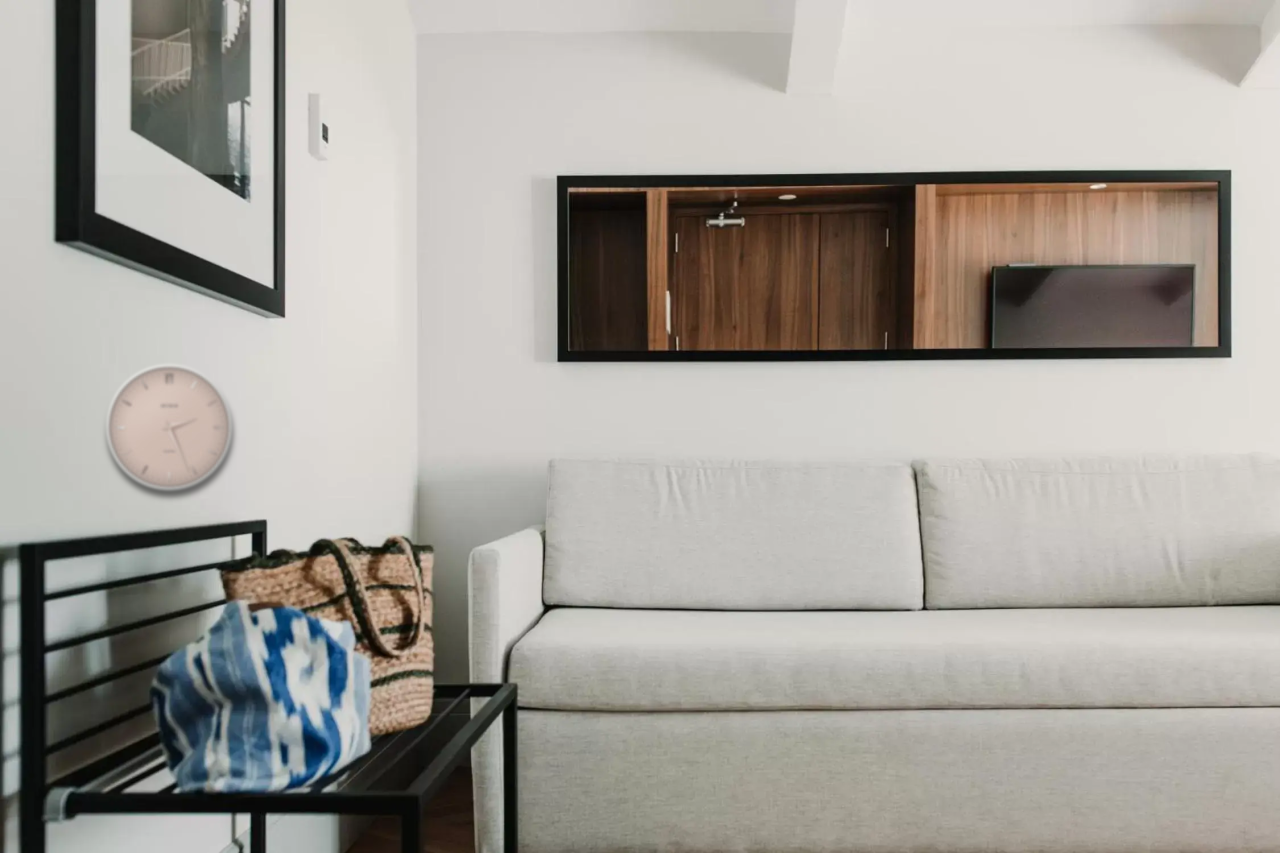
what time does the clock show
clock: 2:26
